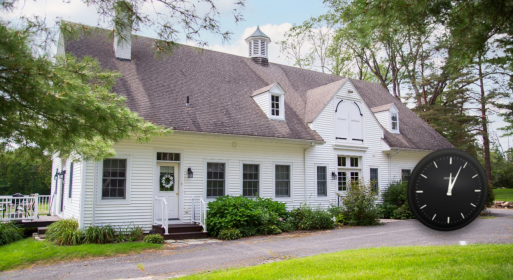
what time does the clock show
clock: 12:04
